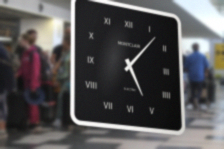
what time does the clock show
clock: 5:07
